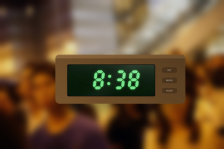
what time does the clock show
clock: 8:38
